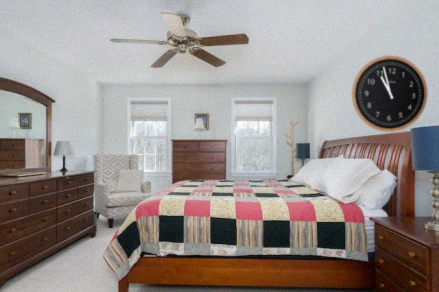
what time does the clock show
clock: 10:57
